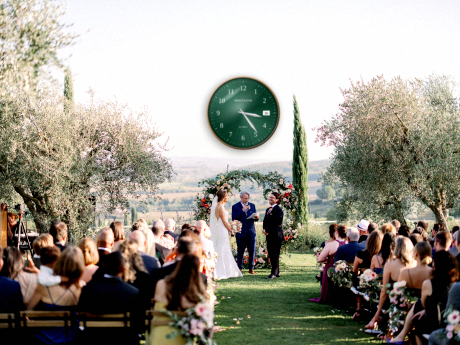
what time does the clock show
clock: 3:24
